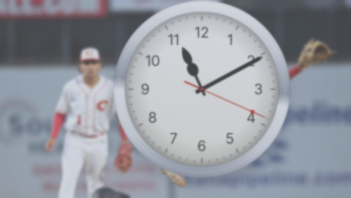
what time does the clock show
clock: 11:10:19
